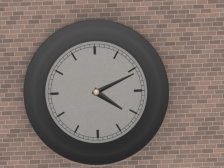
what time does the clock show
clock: 4:11
